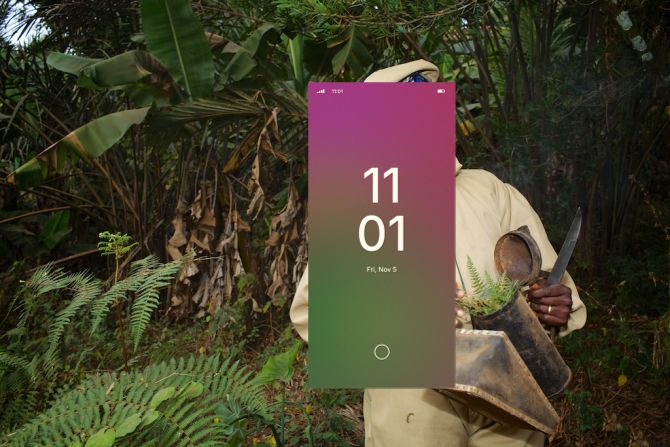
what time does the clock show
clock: 11:01
